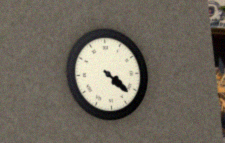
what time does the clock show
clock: 4:22
